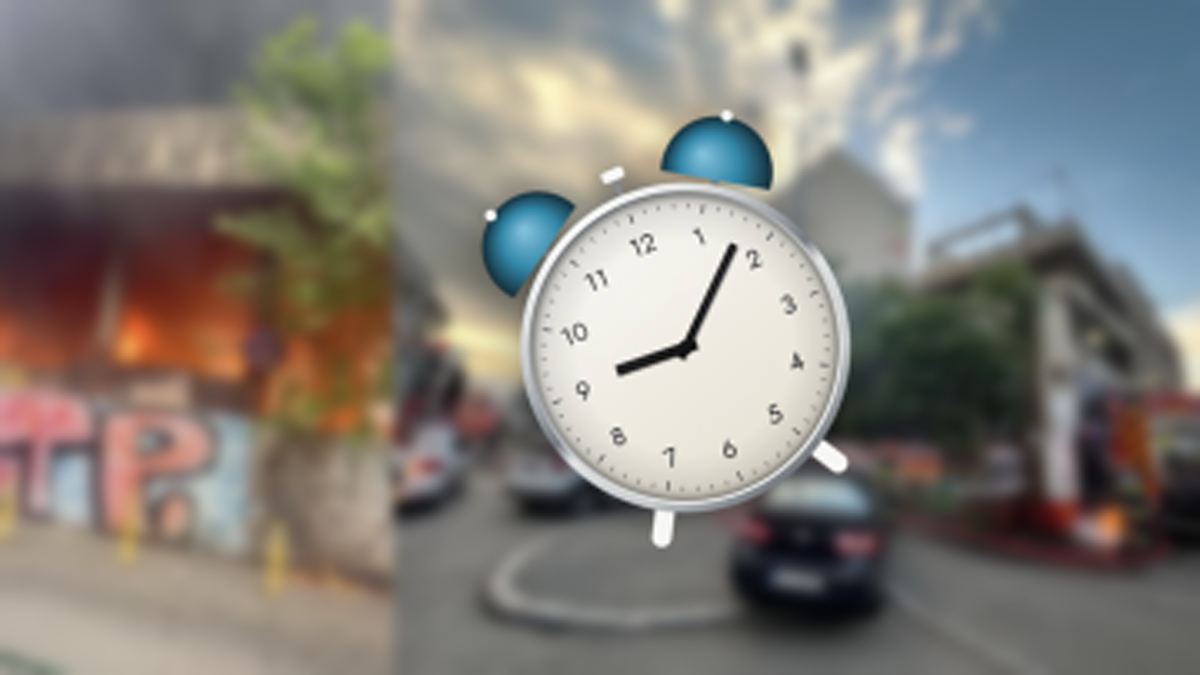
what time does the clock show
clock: 9:08
